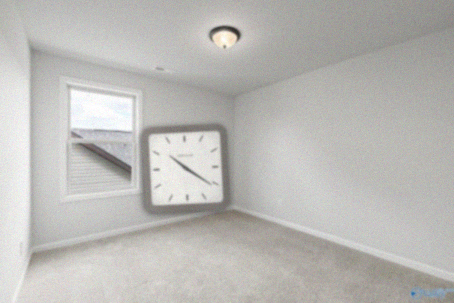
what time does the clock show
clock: 10:21
